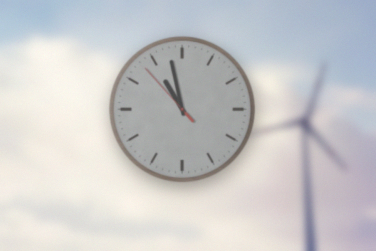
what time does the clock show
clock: 10:57:53
